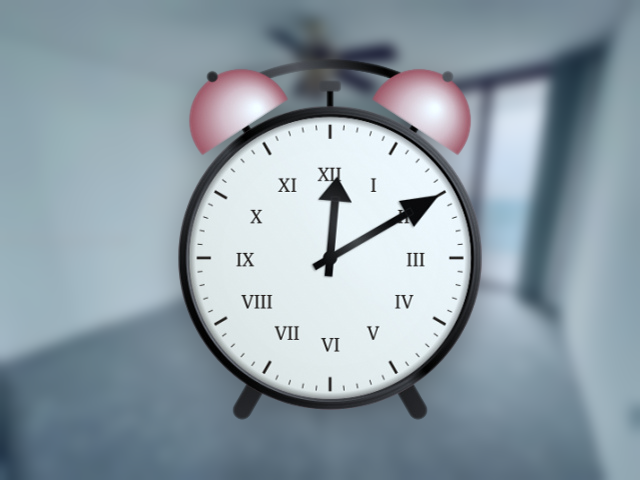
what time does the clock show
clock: 12:10
